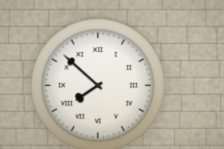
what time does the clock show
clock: 7:52
